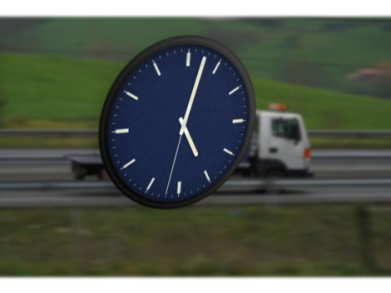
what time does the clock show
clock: 5:02:32
